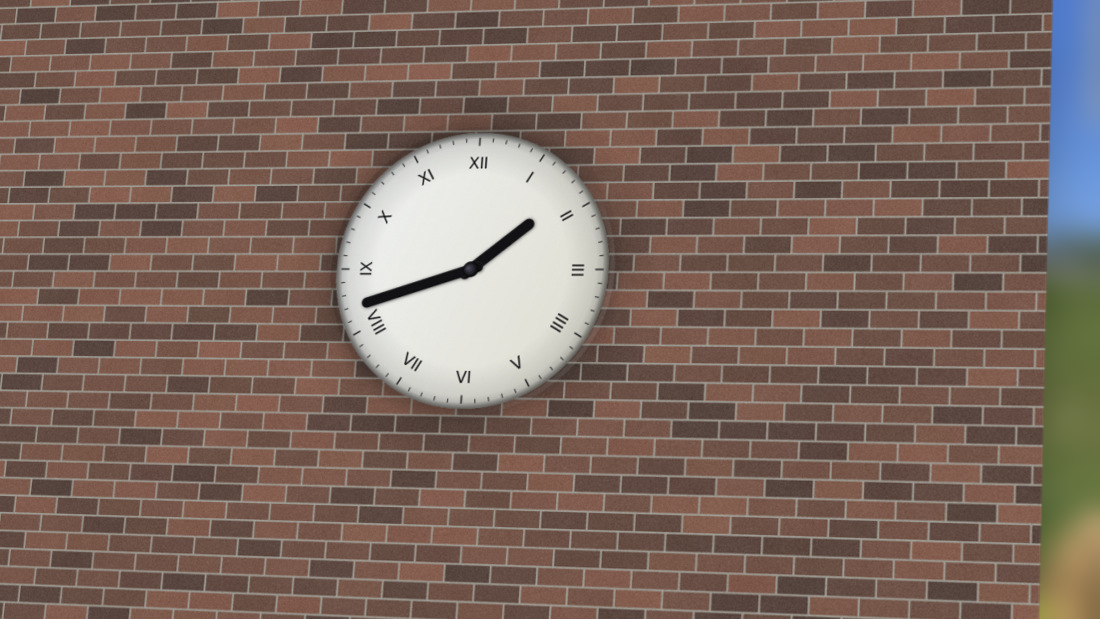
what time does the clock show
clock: 1:42
